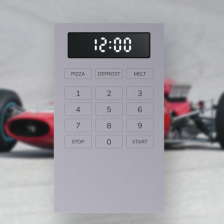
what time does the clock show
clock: 12:00
